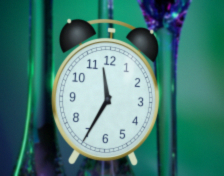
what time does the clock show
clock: 11:35
